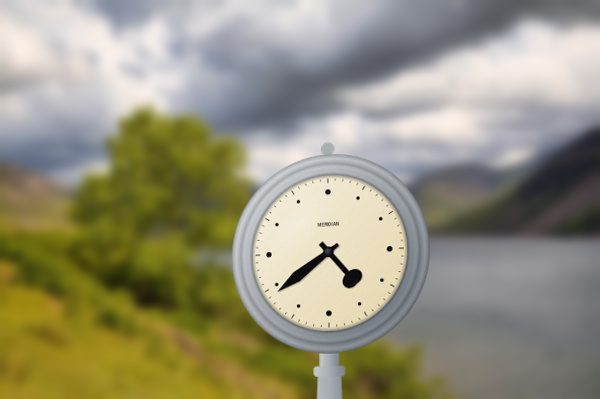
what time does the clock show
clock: 4:39
